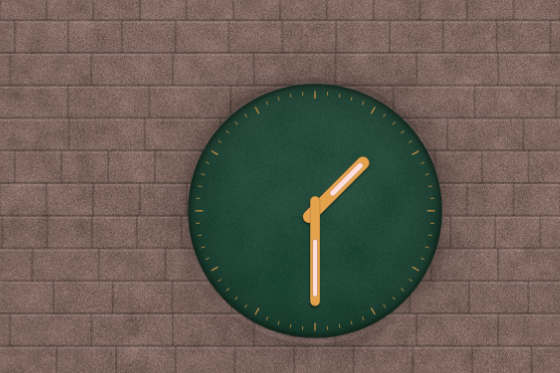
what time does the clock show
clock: 1:30
